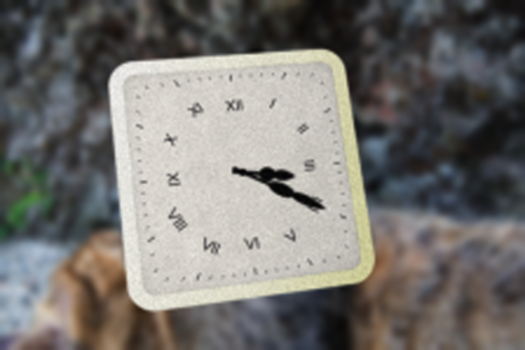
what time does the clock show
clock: 3:20
